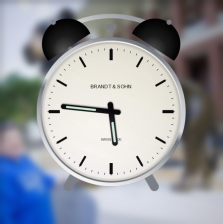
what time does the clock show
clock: 5:46
